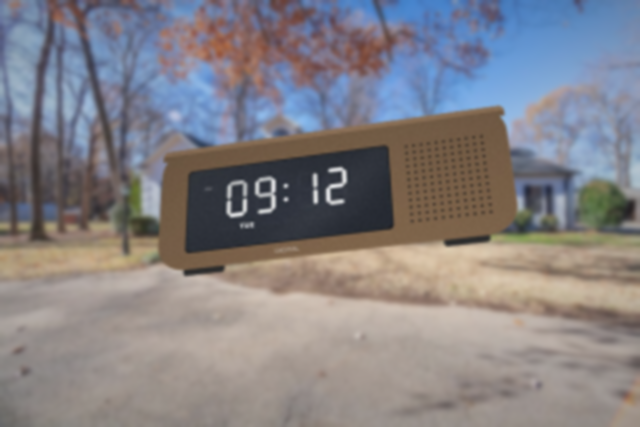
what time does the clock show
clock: 9:12
